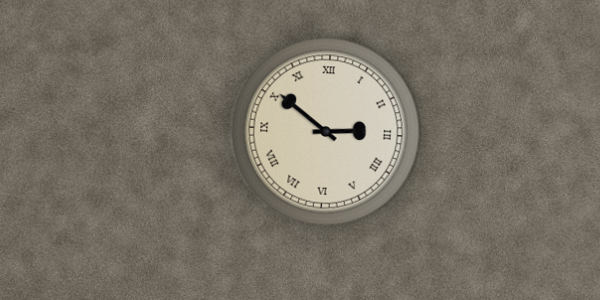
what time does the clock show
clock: 2:51
